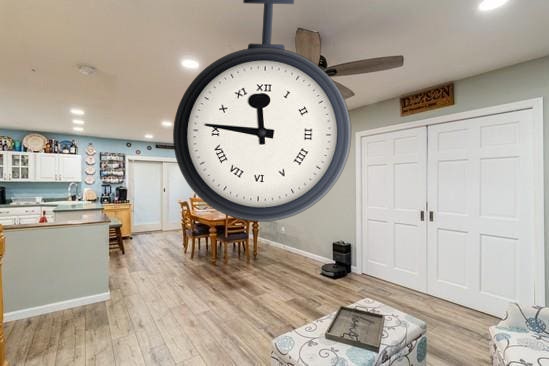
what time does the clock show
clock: 11:46
